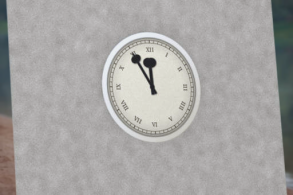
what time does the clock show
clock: 11:55
